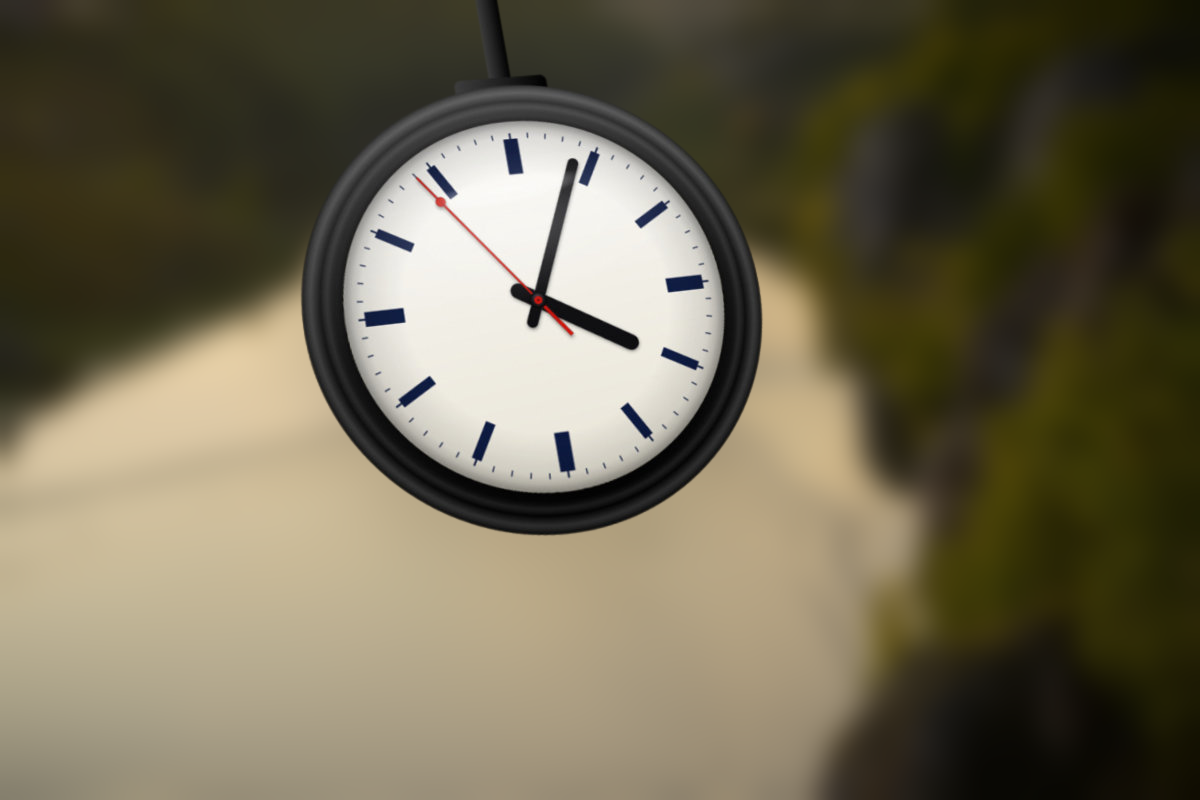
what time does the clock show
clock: 4:03:54
